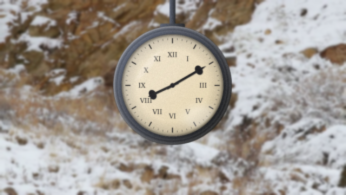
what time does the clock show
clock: 8:10
